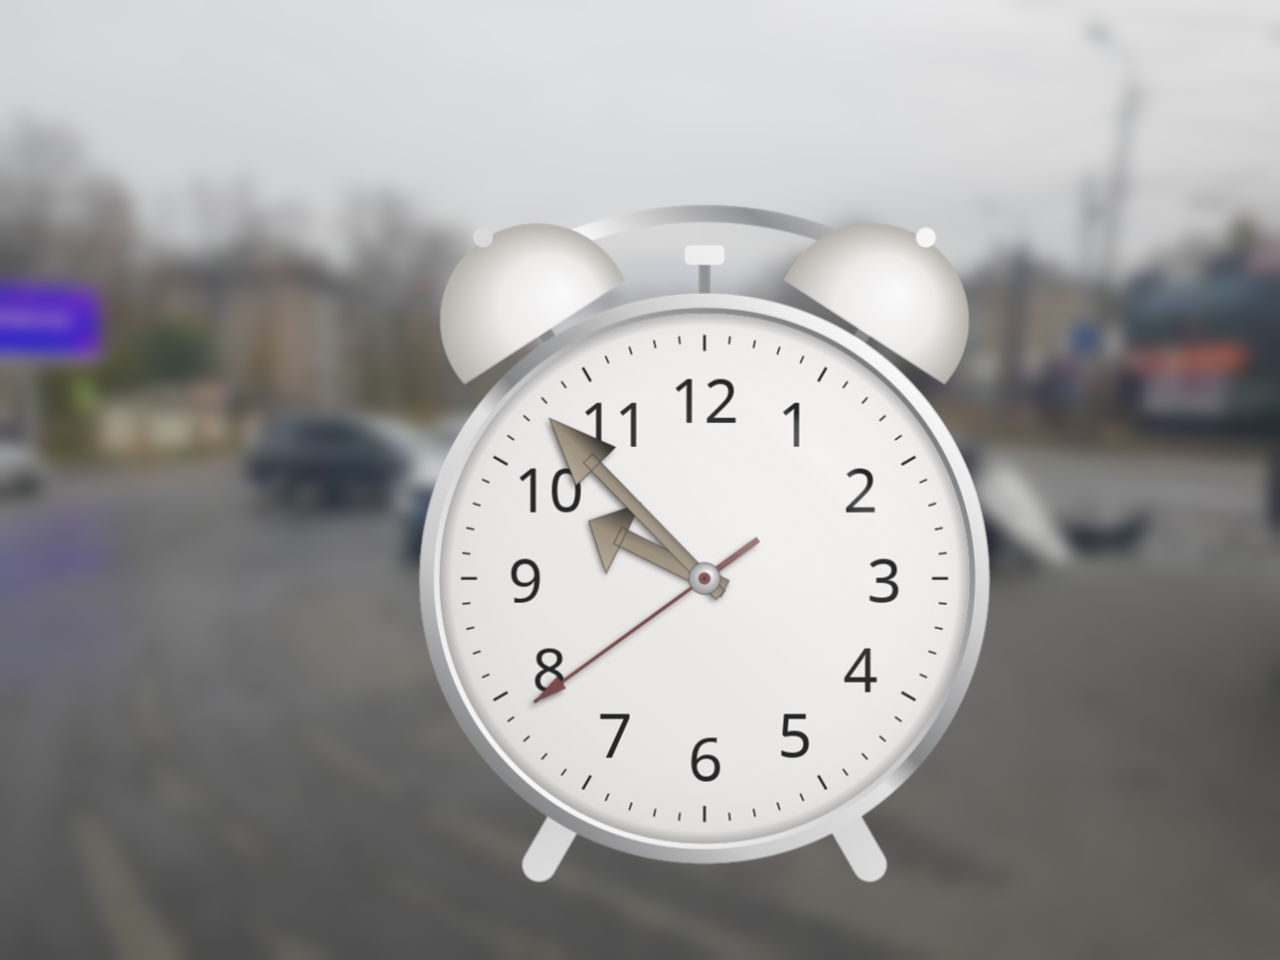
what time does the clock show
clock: 9:52:39
